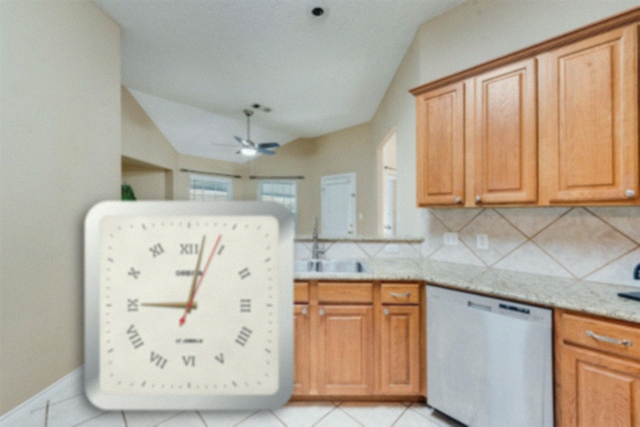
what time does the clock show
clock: 9:02:04
